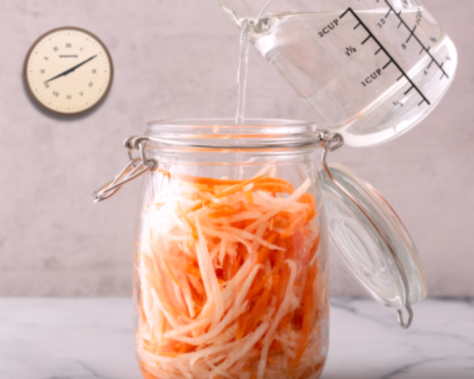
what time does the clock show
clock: 8:10
